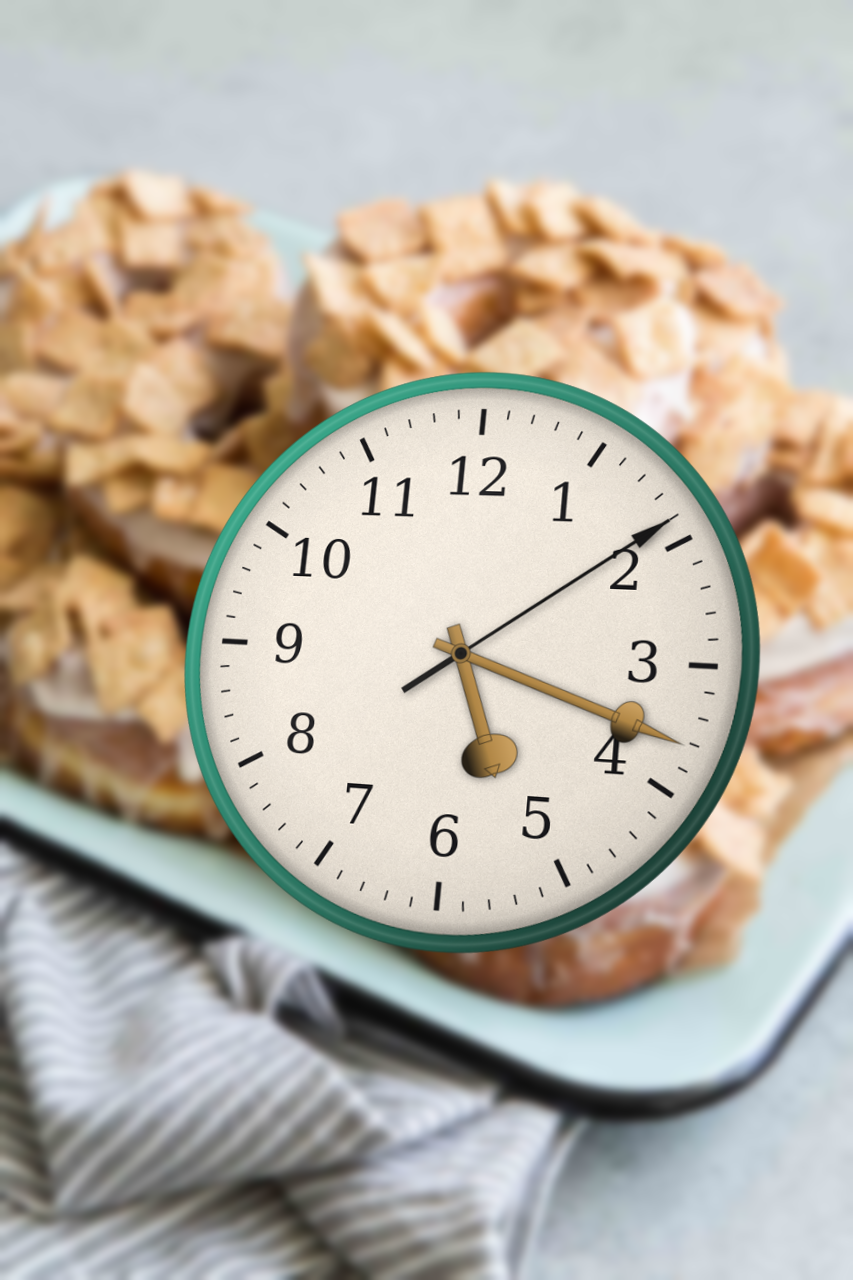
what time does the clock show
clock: 5:18:09
